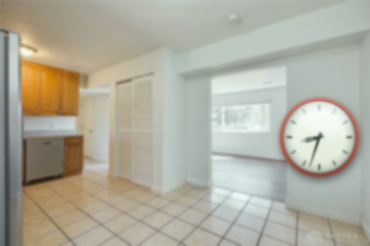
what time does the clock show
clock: 8:33
